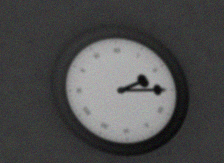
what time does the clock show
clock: 2:15
